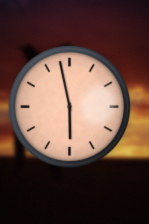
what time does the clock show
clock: 5:58
